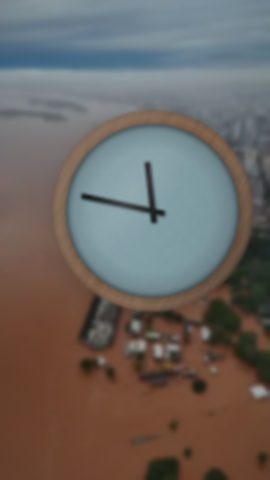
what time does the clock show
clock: 11:47
